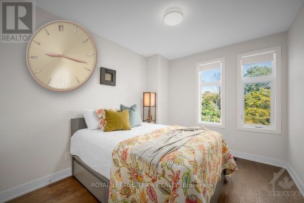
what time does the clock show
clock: 9:18
